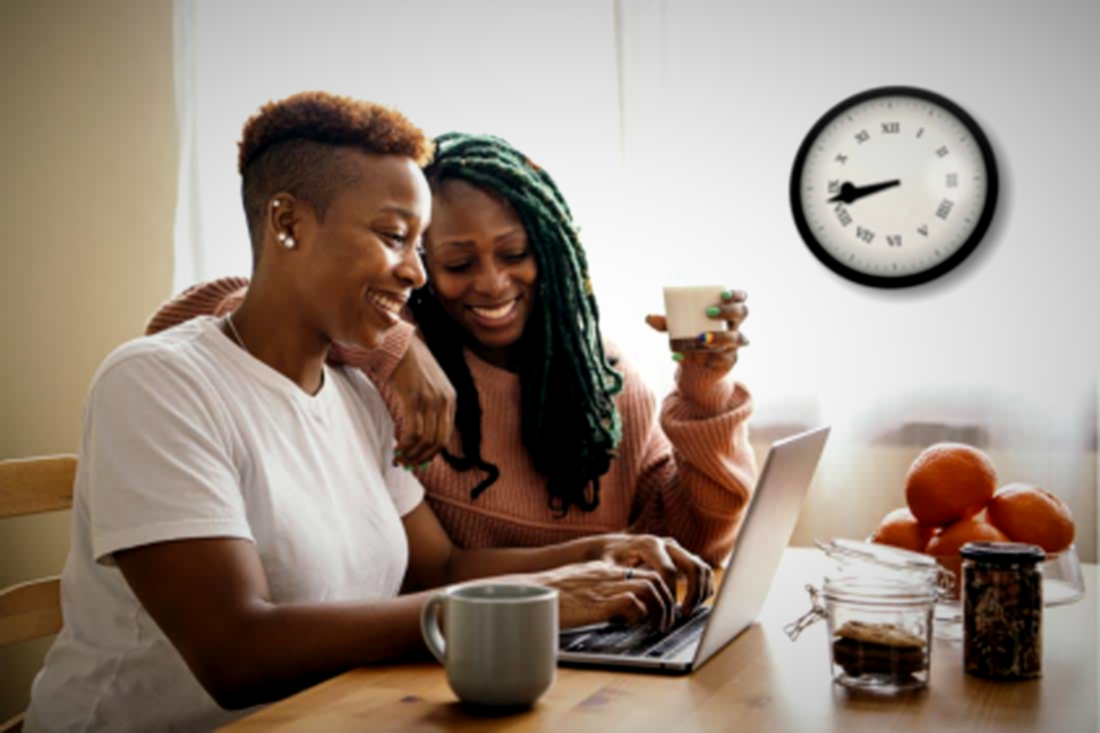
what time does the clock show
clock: 8:43
